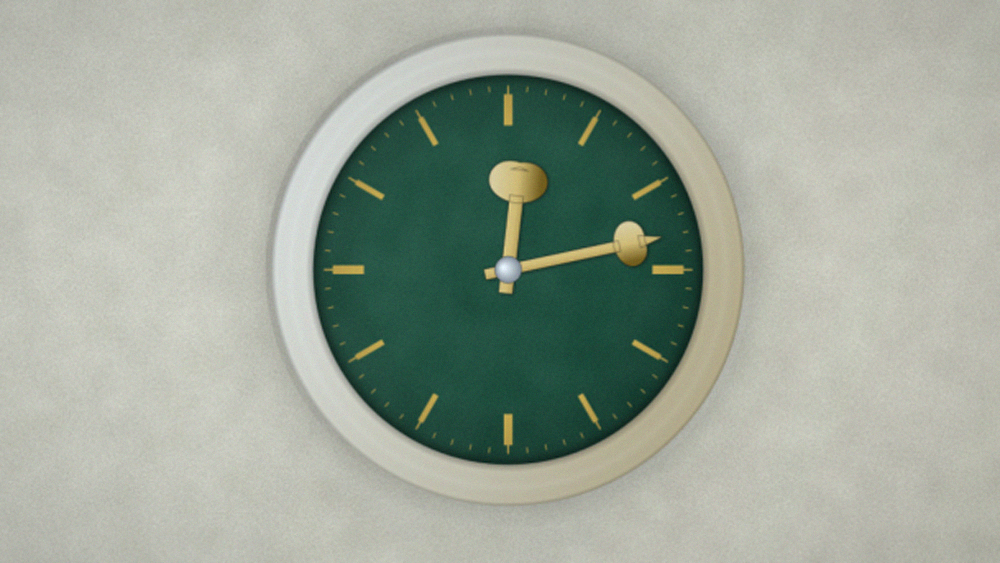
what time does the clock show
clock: 12:13
